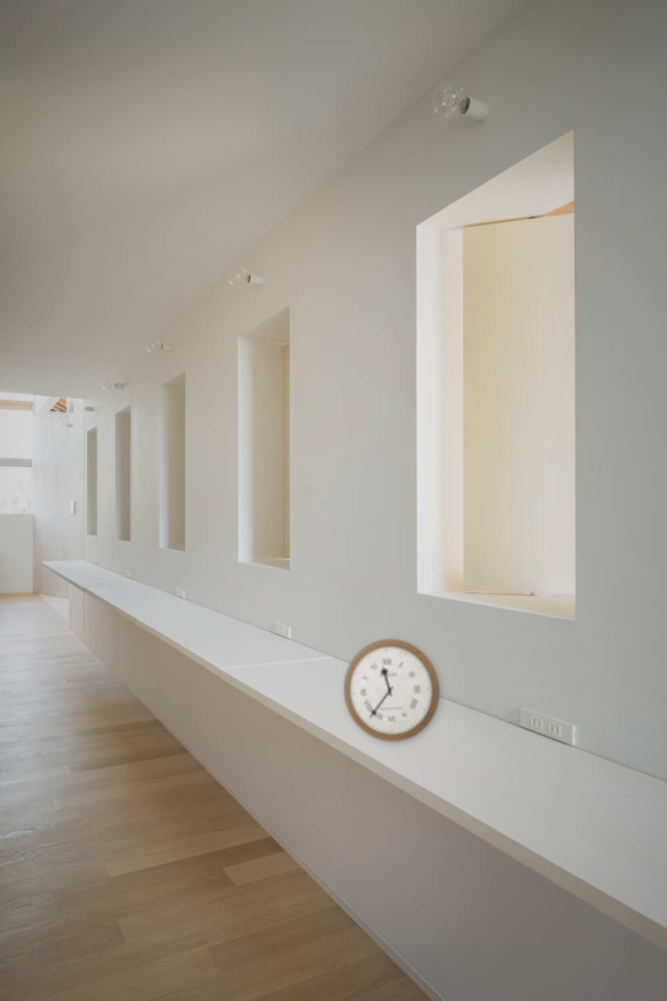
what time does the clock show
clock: 11:37
